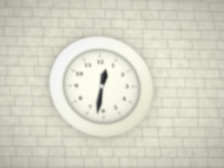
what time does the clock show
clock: 12:32
